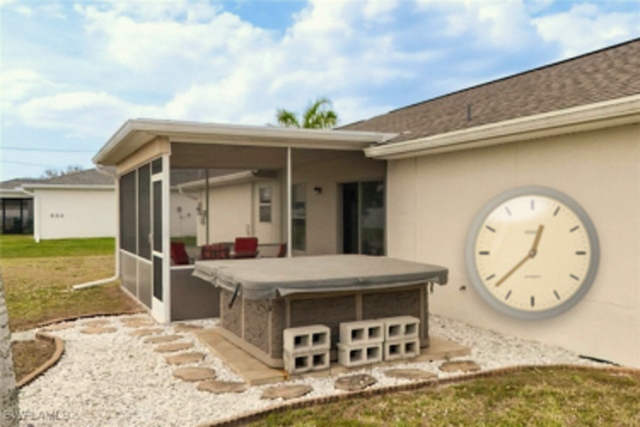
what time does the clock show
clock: 12:38
